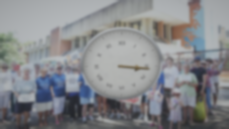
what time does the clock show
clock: 3:16
